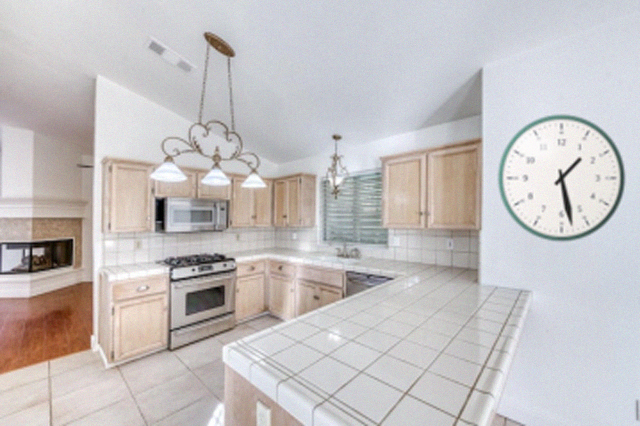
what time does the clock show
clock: 1:28
